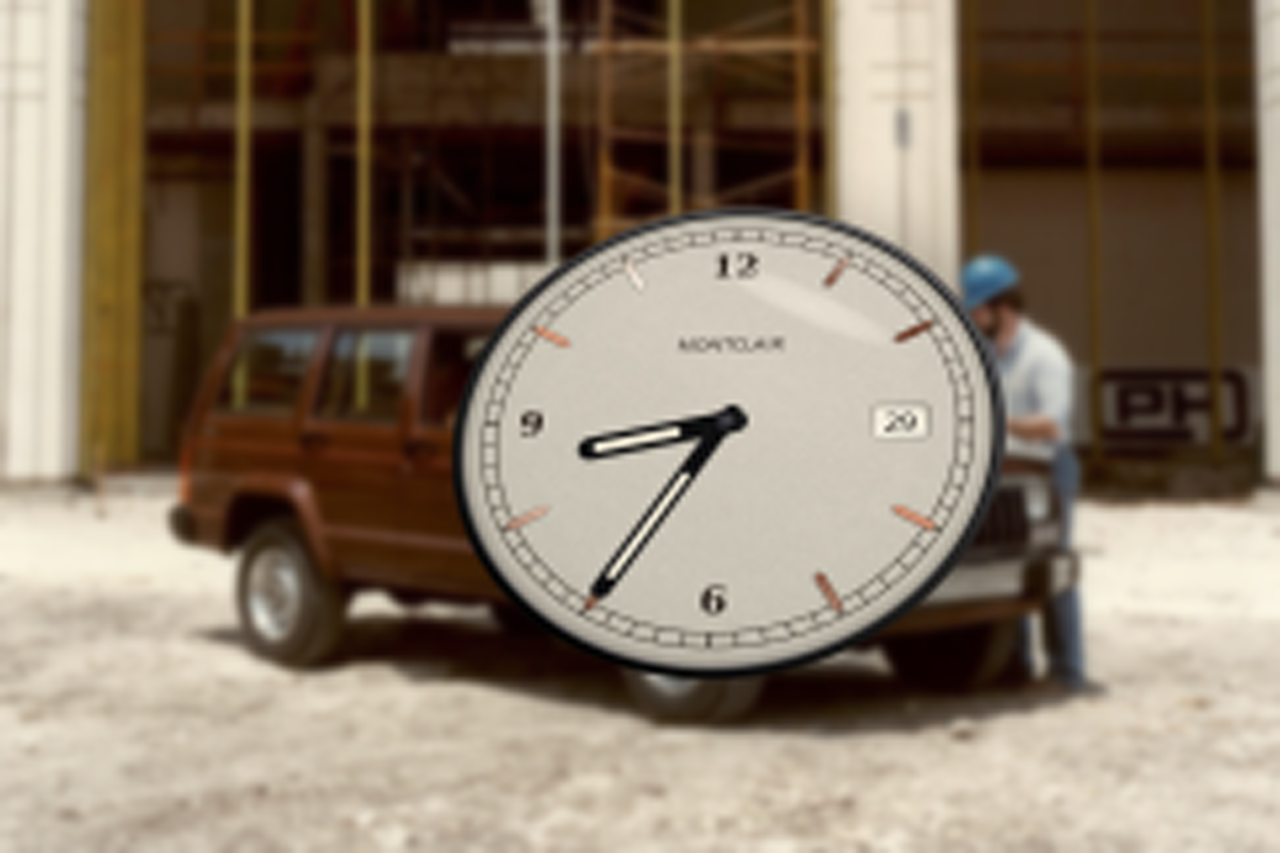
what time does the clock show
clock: 8:35
